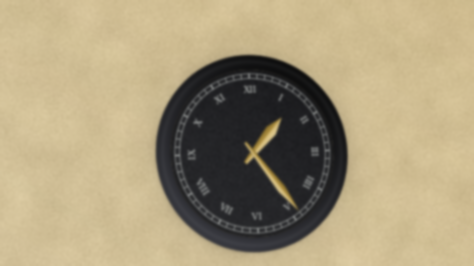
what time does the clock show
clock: 1:24
